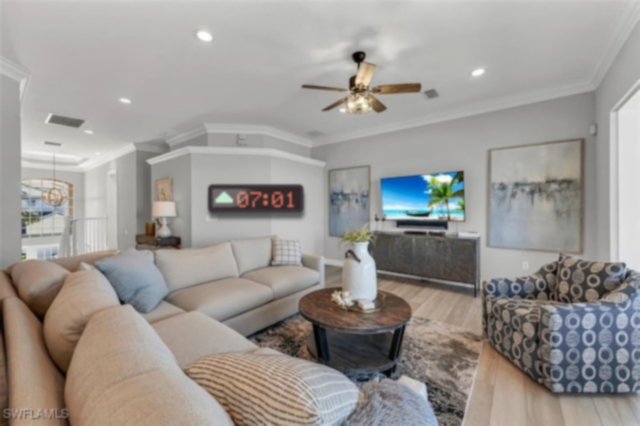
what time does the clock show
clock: 7:01
